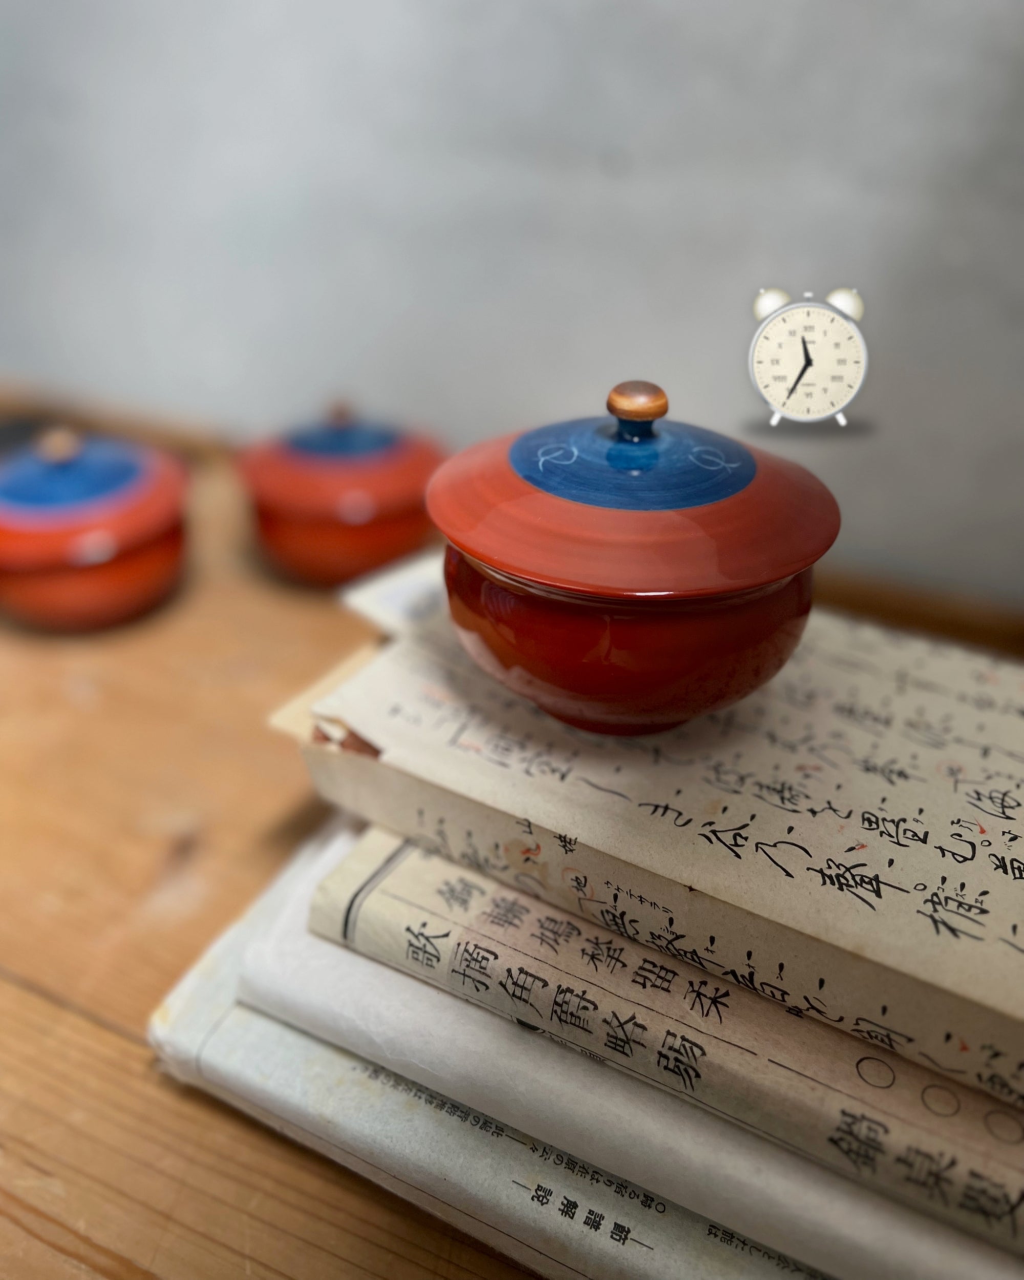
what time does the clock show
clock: 11:35
